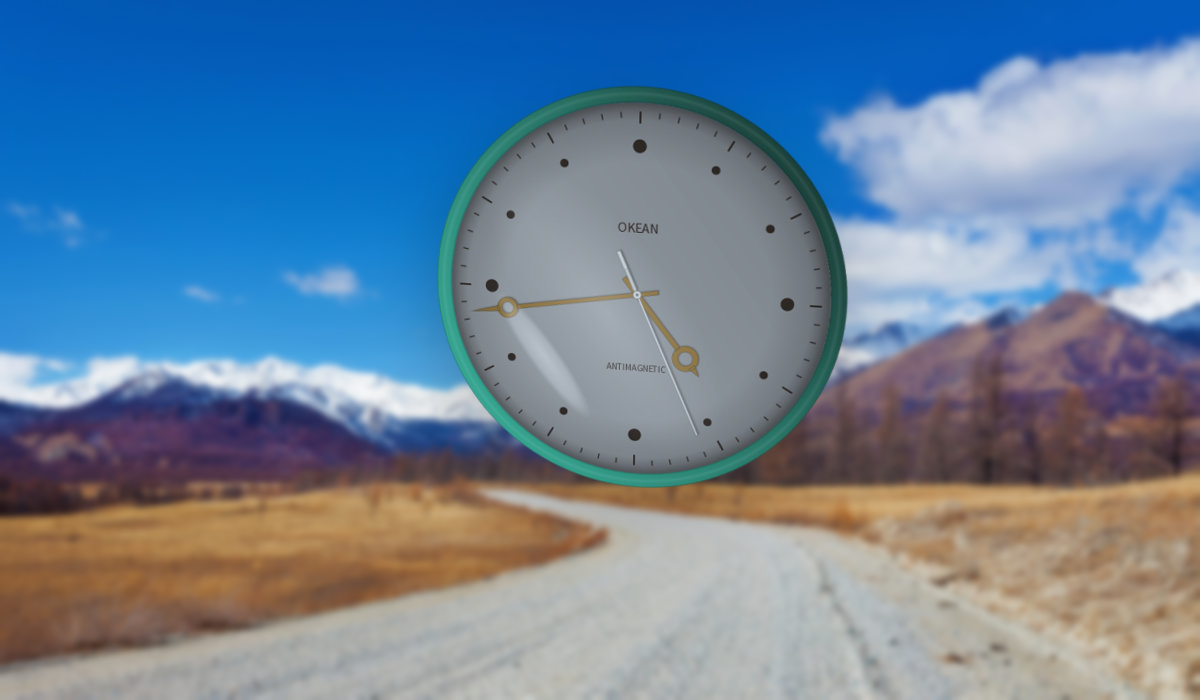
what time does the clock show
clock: 4:43:26
